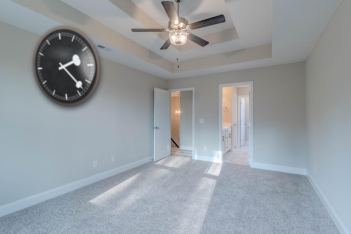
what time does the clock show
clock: 2:23
